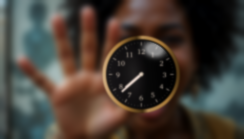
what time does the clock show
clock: 7:38
